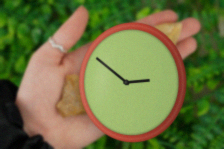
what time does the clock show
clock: 2:51
